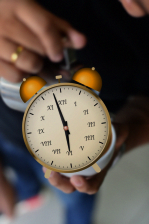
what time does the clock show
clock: 5:58
